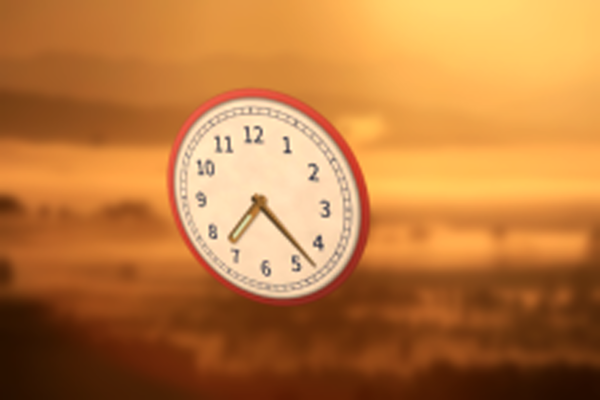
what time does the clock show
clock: 7:23
